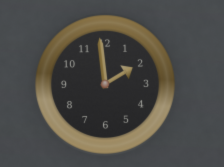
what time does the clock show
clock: 1:59
